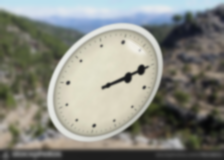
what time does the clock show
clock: 2:10
